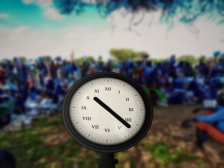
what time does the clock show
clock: 10:22
